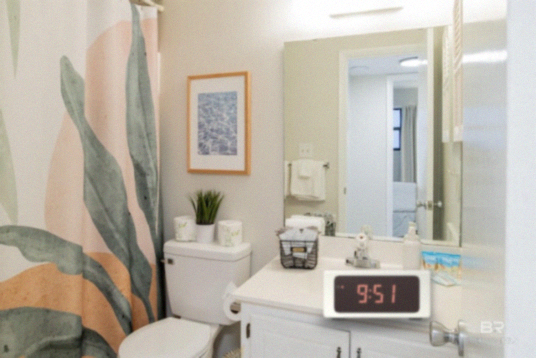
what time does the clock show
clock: 9:51
